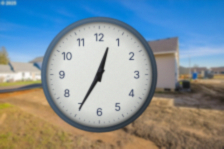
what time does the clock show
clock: 12:35
